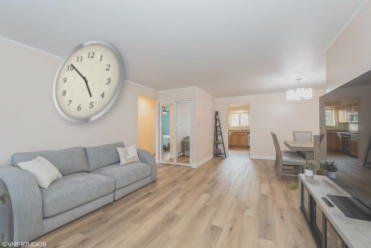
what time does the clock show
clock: 4:51
